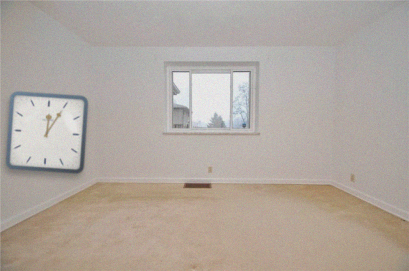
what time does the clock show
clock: 12:05
